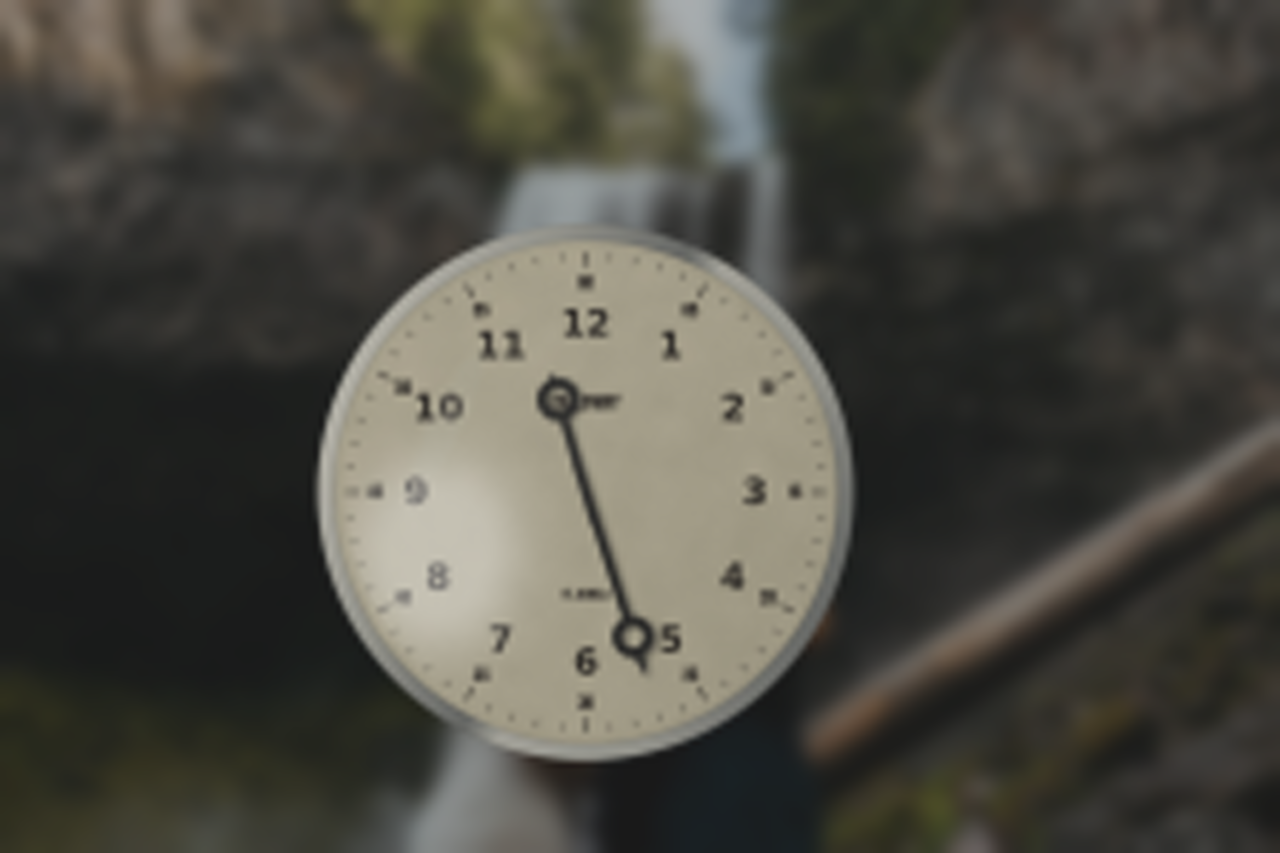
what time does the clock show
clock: 11:27
